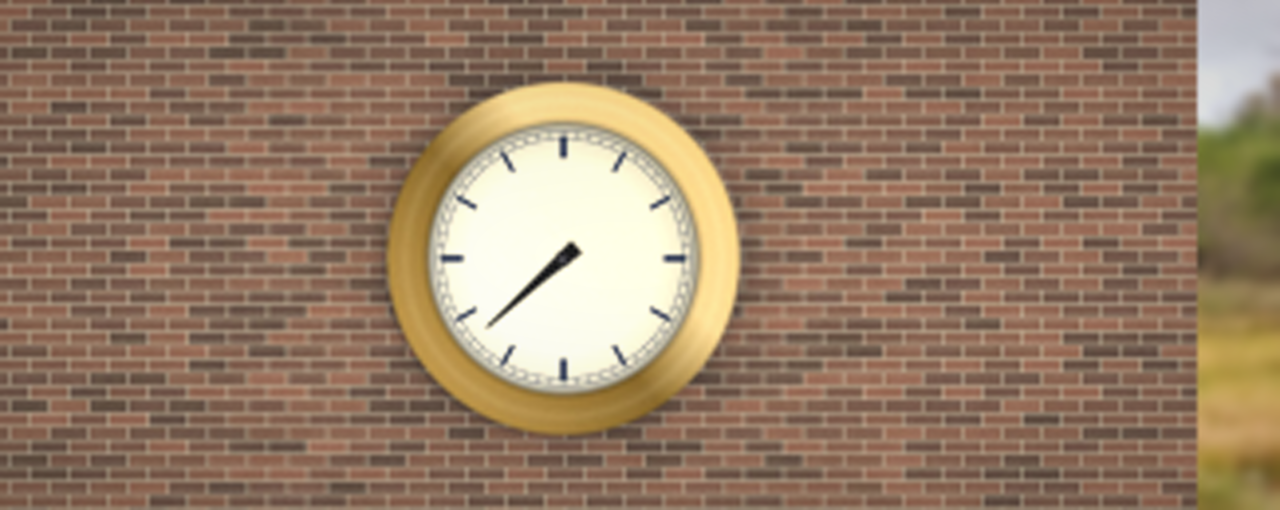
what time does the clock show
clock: 7:38
